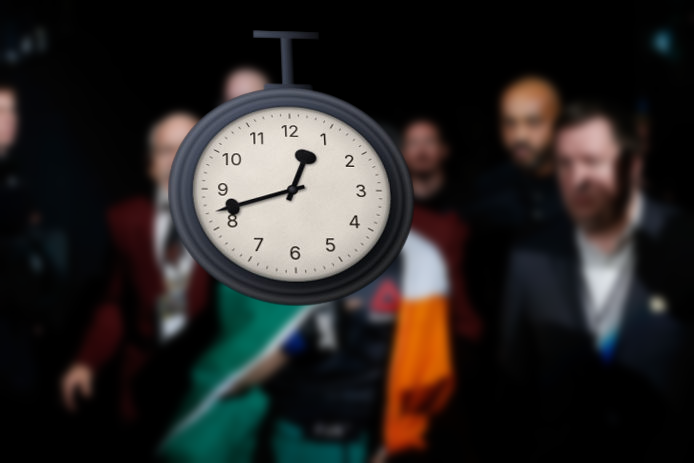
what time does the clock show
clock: 12:42
